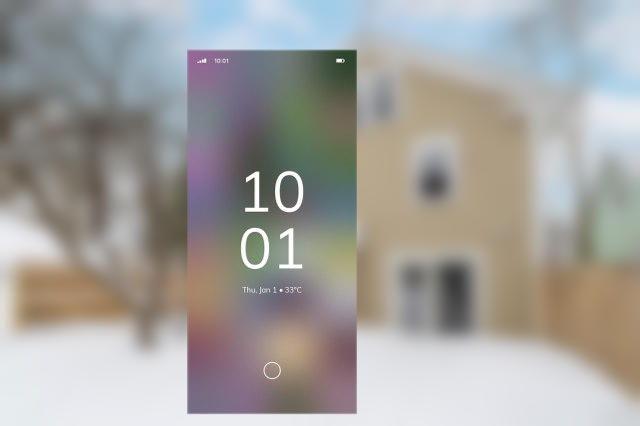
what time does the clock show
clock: 10:01
